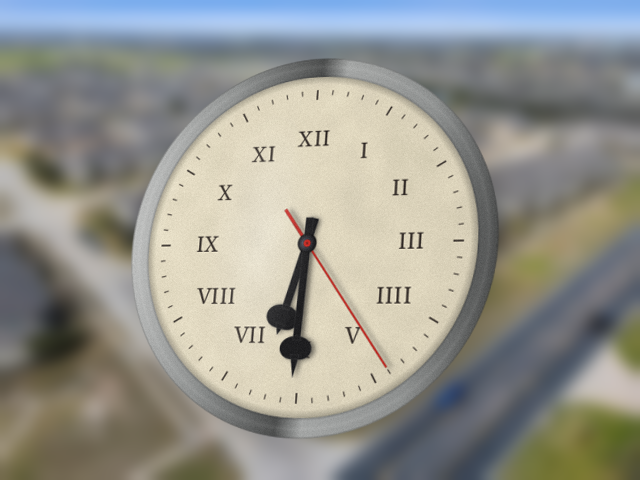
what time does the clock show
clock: 6:30:24
